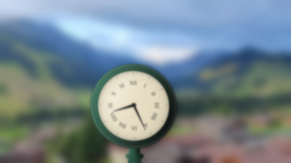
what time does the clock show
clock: 8:26
